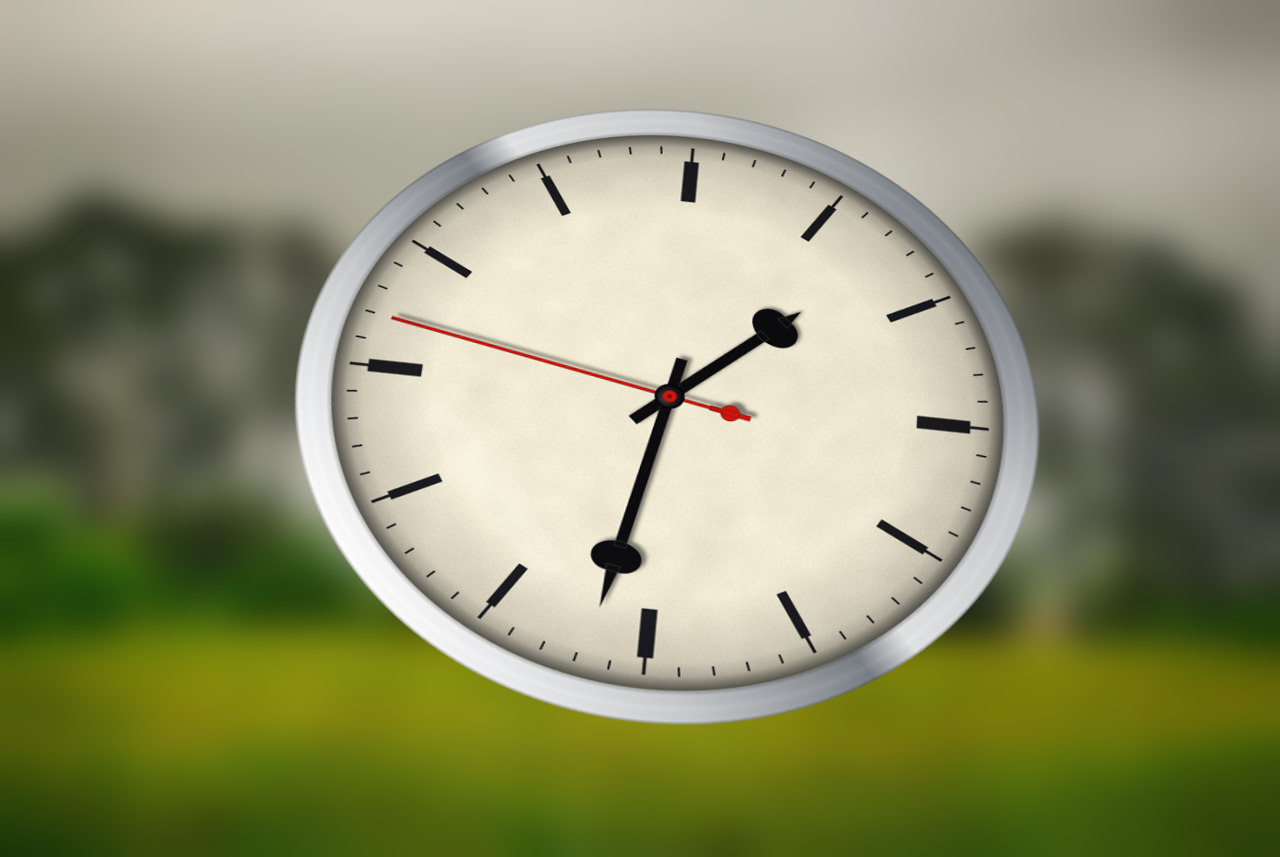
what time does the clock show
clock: 1:31:47
